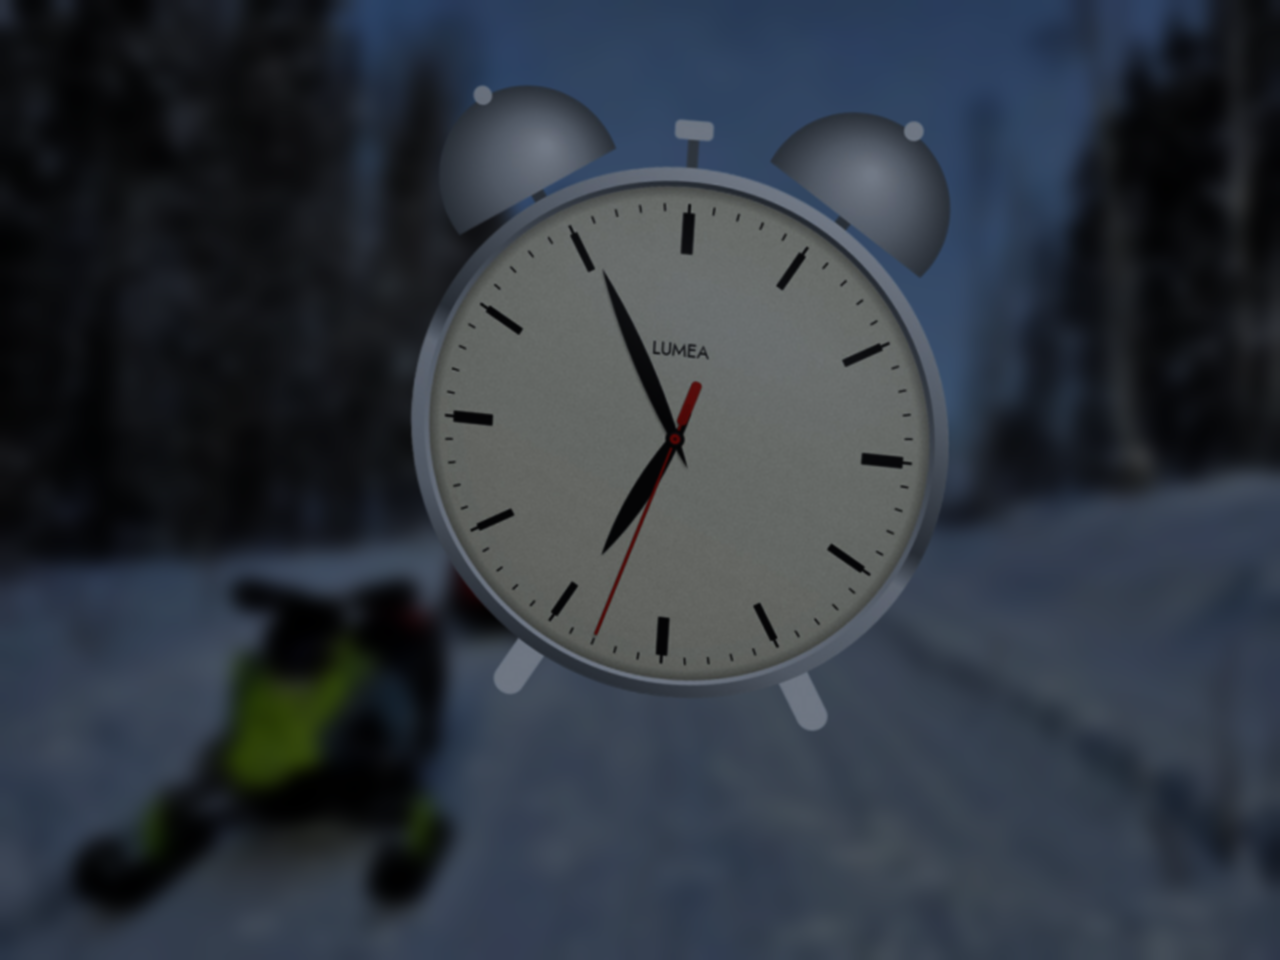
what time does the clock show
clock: 6:55:33
